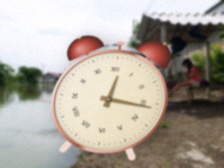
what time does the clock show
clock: 12:16
